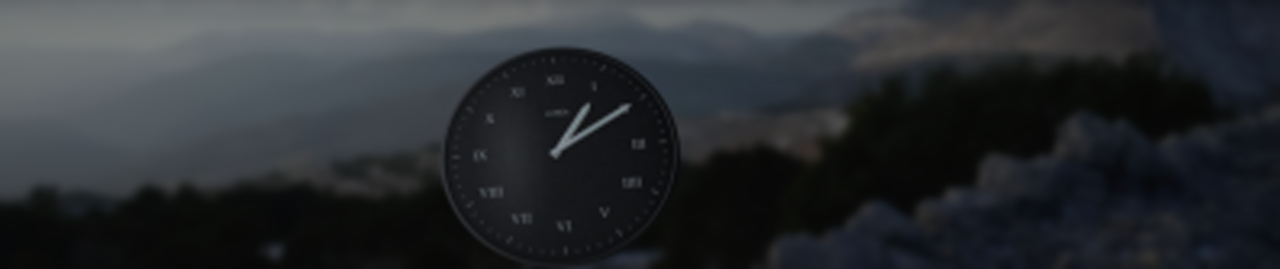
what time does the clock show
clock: 1:10
